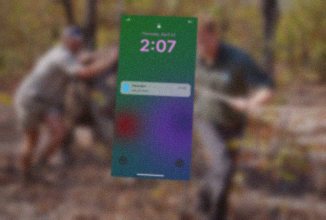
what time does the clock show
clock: 2:07
